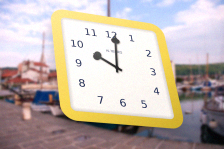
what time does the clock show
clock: 10:01
